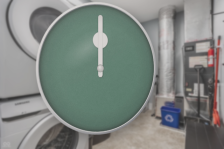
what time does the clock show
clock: 12:00
